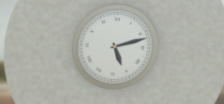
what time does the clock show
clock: 5:12
